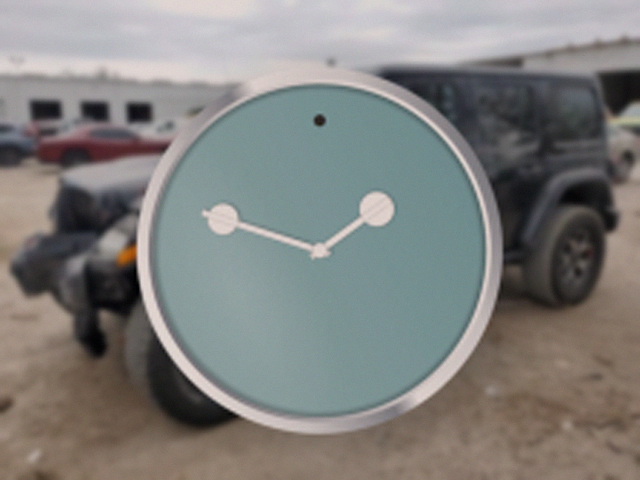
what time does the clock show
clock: 1:48
